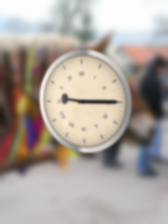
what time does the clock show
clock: 9:15
